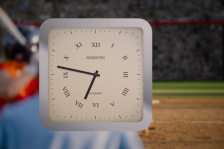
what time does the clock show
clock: 6:47
